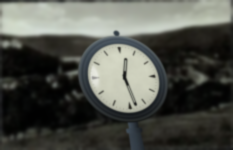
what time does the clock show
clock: 12:28
